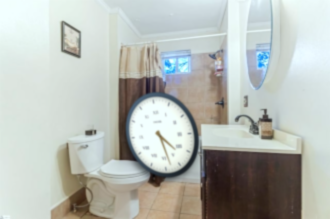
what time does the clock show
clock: 4:28
